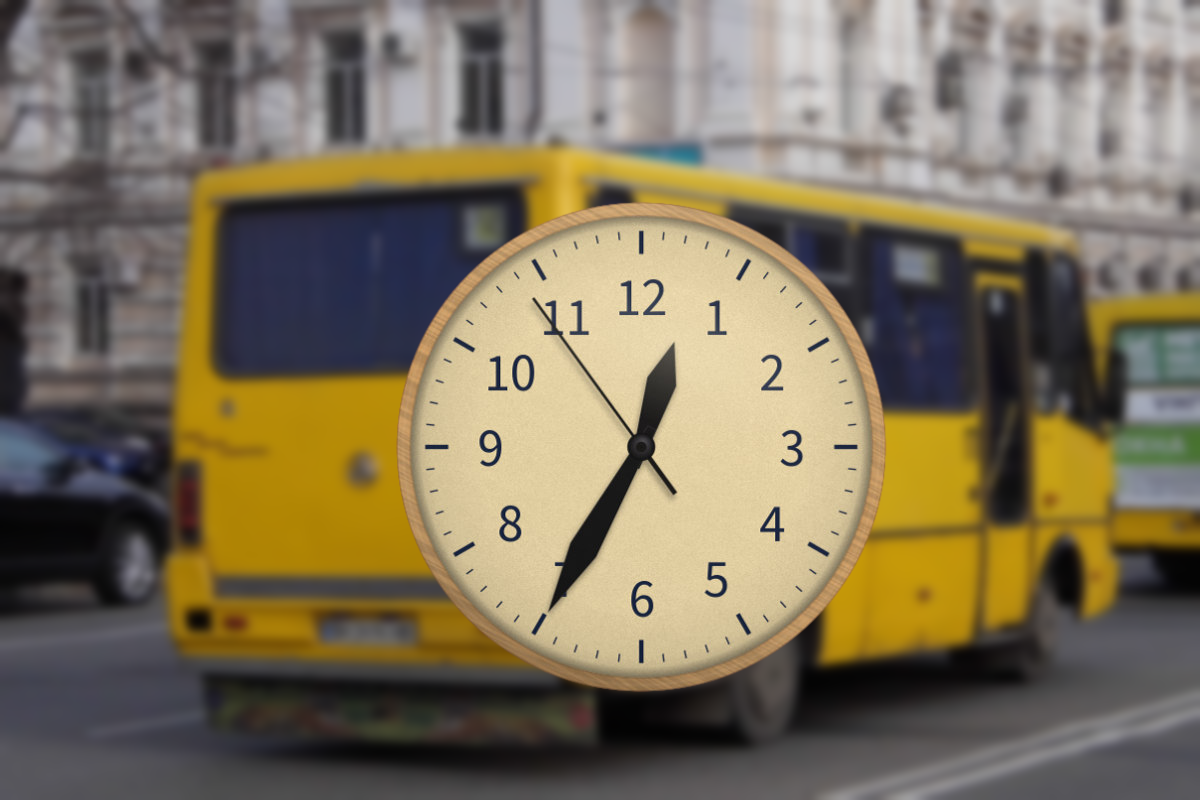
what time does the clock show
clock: 12:34:54
